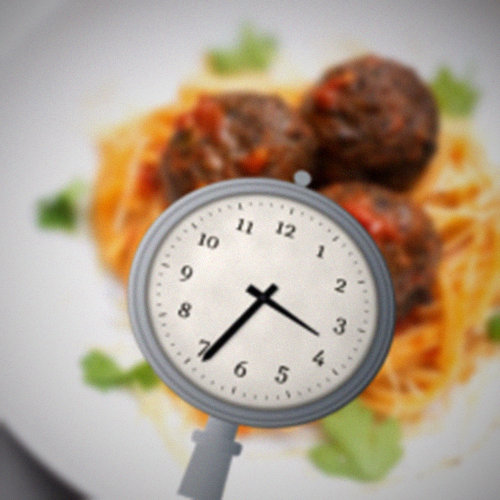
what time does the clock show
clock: 3:34
